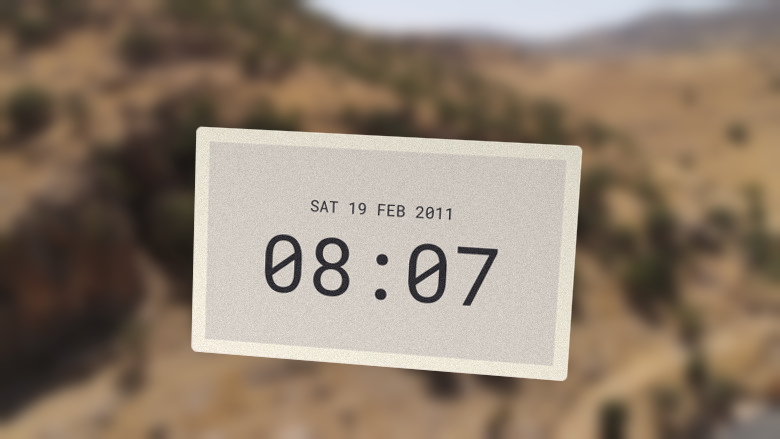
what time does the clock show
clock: 8:07
